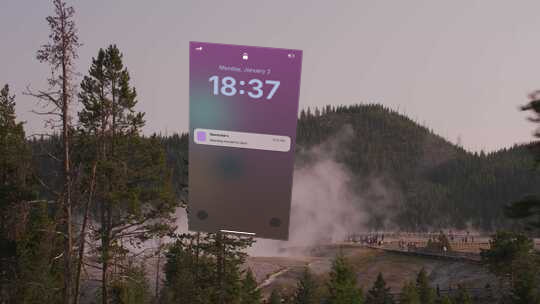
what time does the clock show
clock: 18:37
